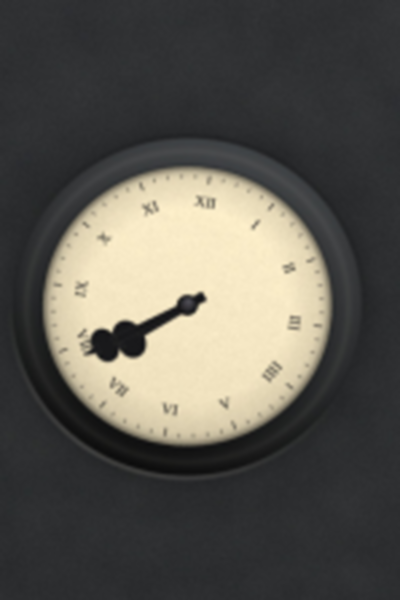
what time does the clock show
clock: 7:39
